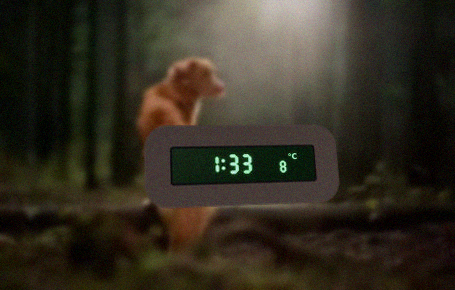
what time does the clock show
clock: 1:33
